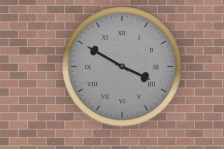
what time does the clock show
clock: 3:50
